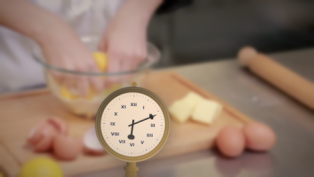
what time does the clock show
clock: 6:11
